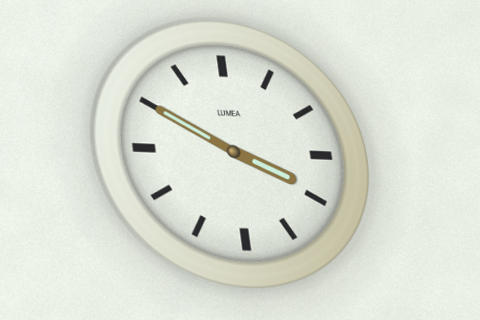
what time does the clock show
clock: 3:50
